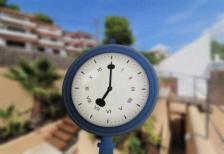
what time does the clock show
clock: 7:00
